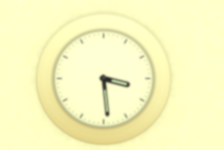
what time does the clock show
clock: 3:29
